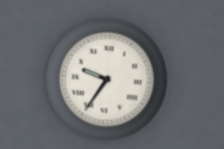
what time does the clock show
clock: 9:35
